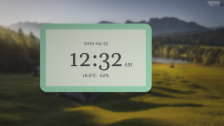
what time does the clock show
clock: 12:32
